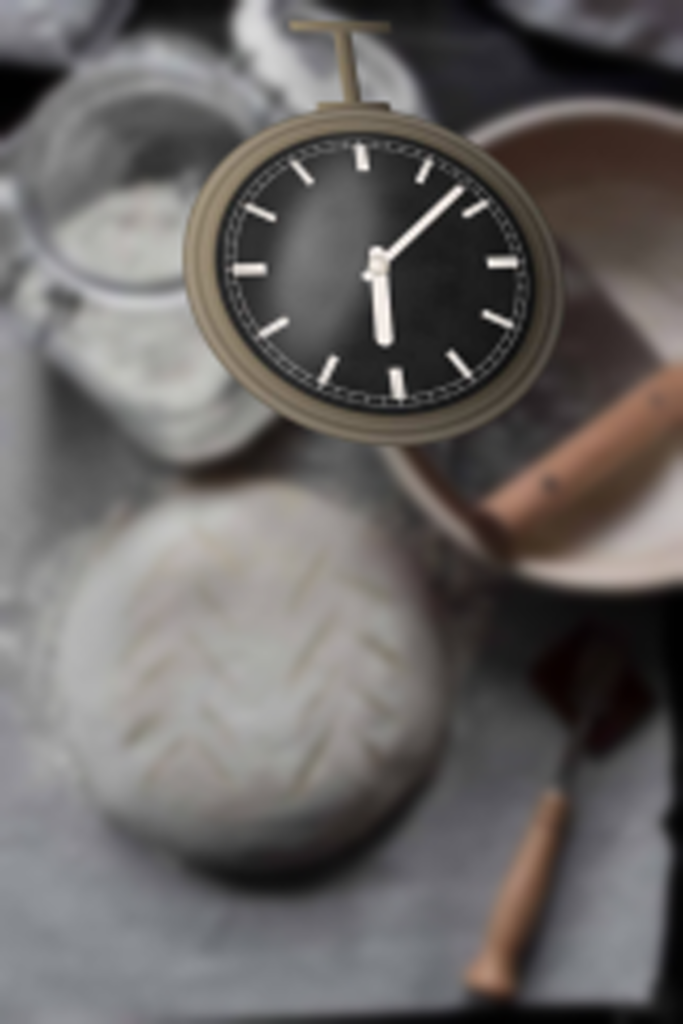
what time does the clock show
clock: 6:08
